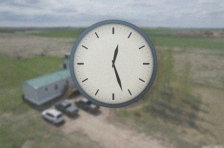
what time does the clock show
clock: 12:27
